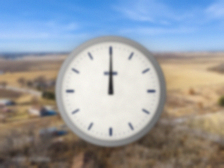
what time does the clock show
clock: 12:00
